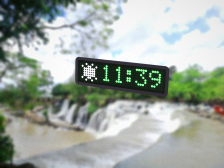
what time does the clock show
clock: 11:39
